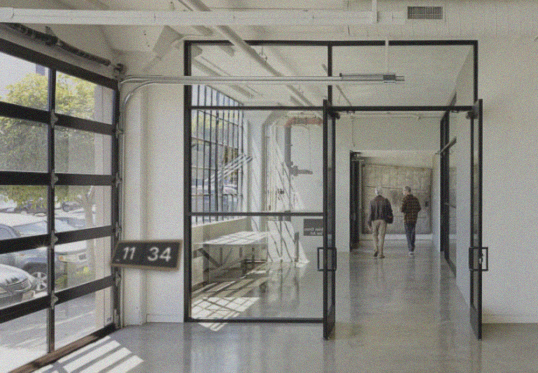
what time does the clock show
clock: 11:34
